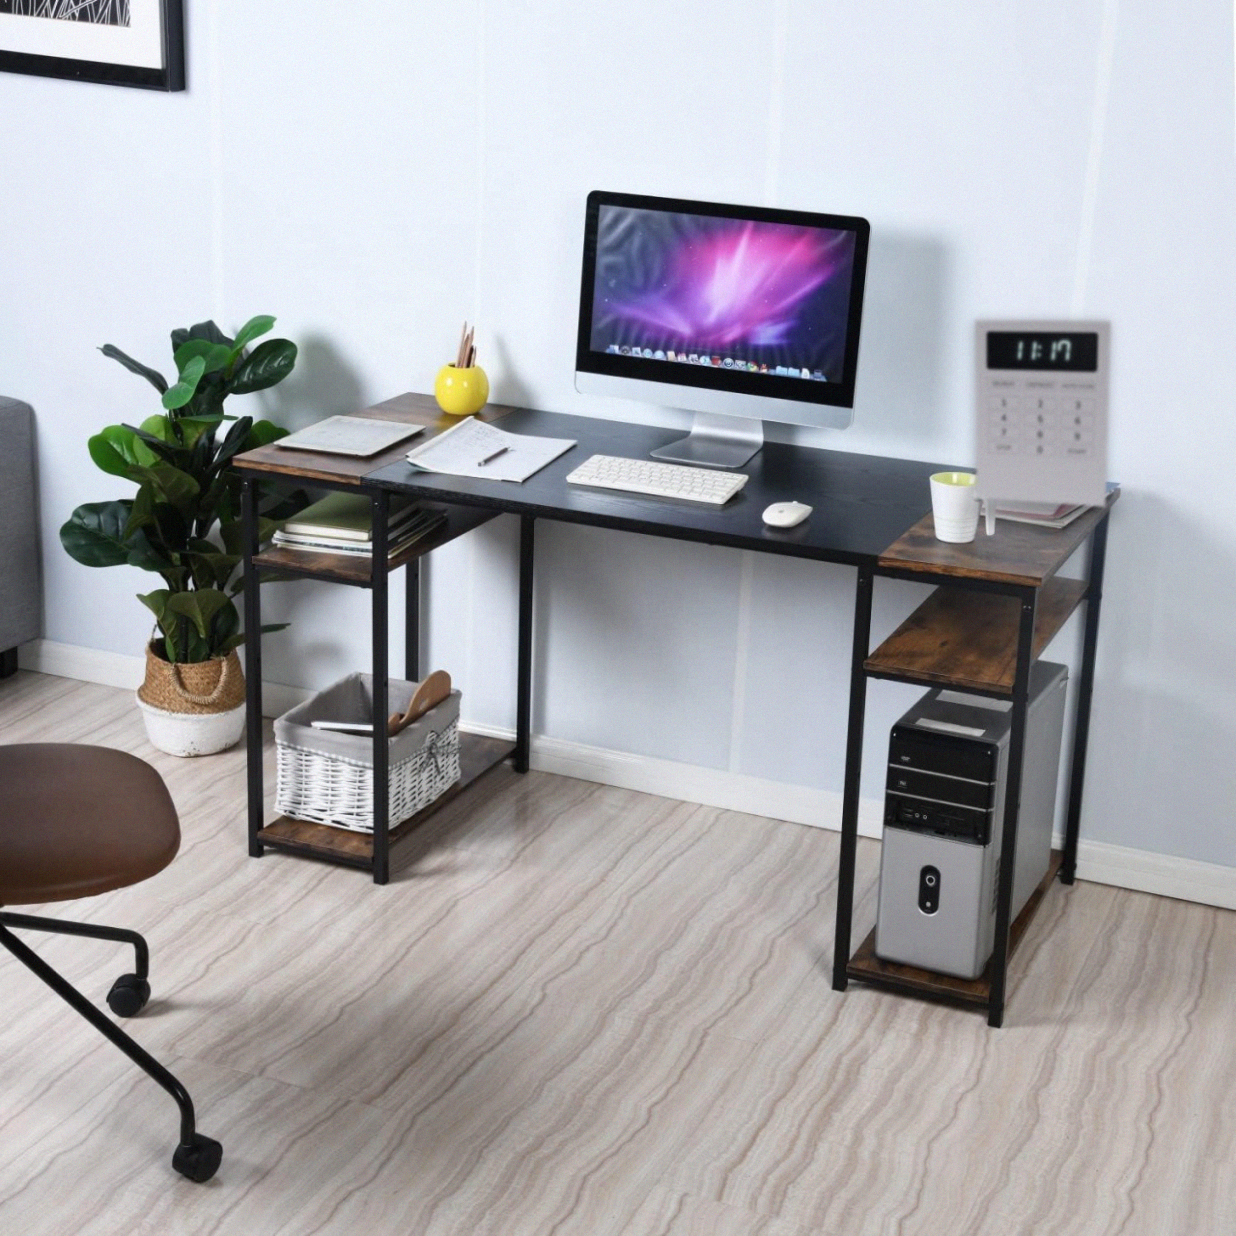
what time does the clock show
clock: 11:17
